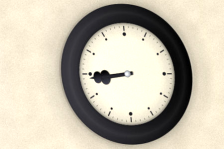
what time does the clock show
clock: 8:44
